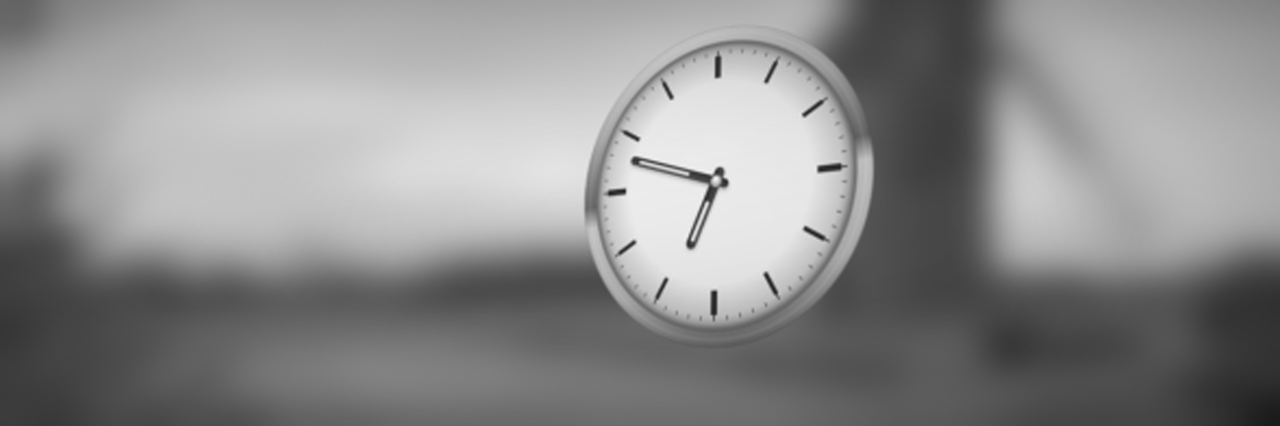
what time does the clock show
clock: 6:48
